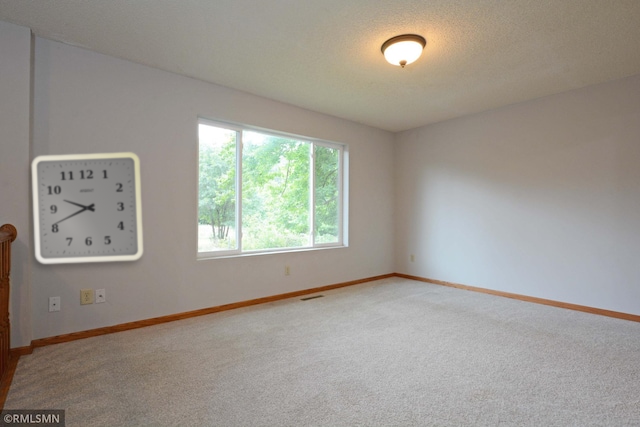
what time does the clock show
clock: 9:41
